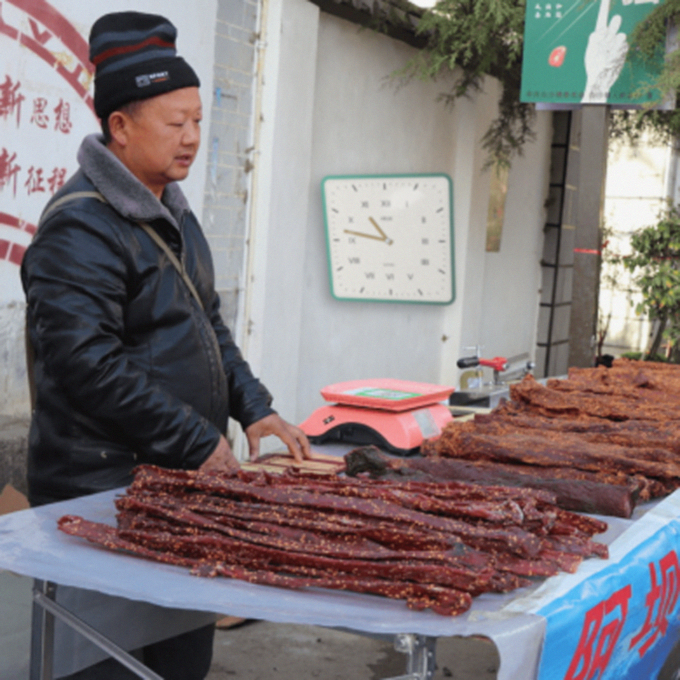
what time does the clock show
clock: 10:47
